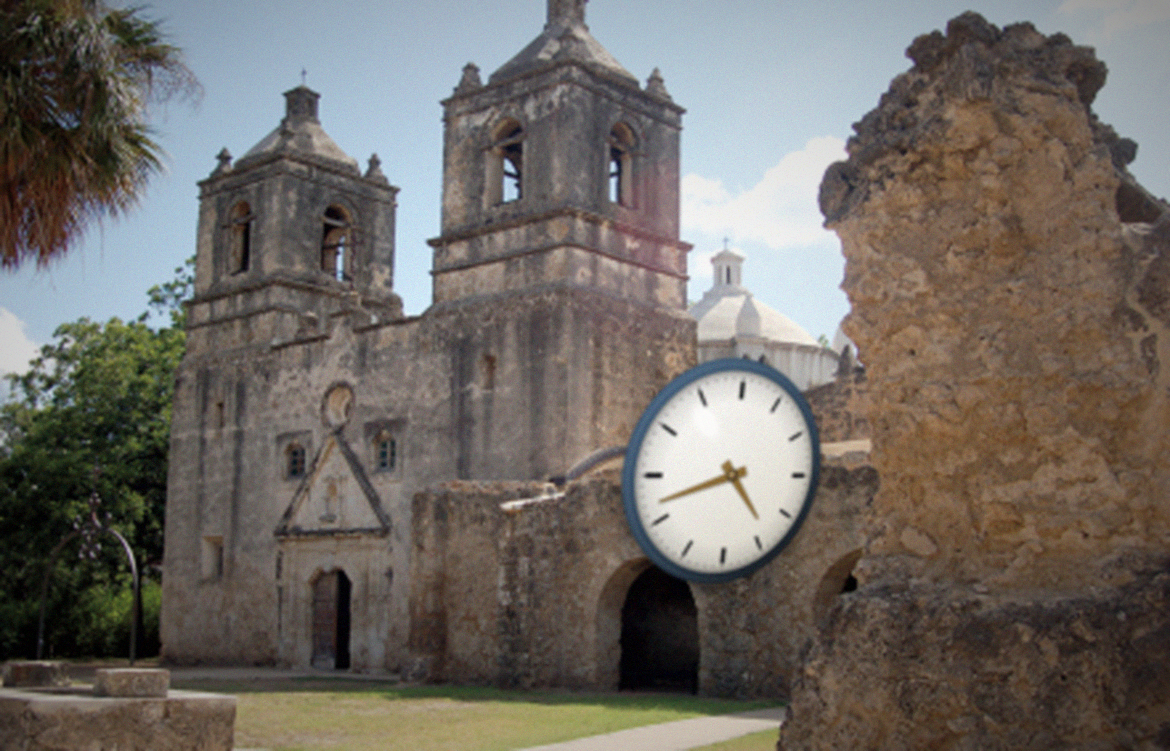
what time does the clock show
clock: 4:42
